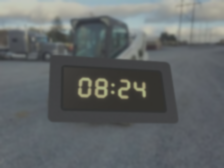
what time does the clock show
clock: 8:24
